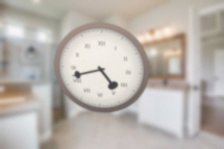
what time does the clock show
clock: 4:42
